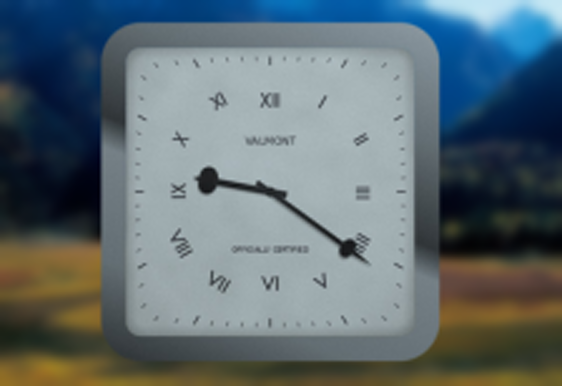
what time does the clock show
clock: 9:21
